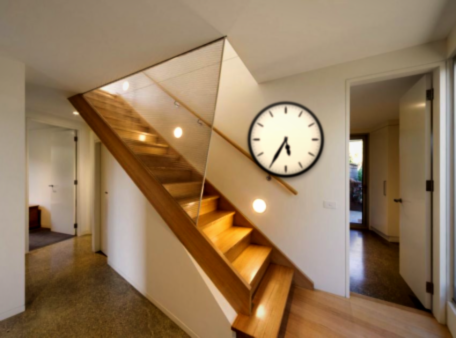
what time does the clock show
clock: 5:35
